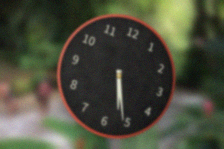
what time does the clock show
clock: 5:26
